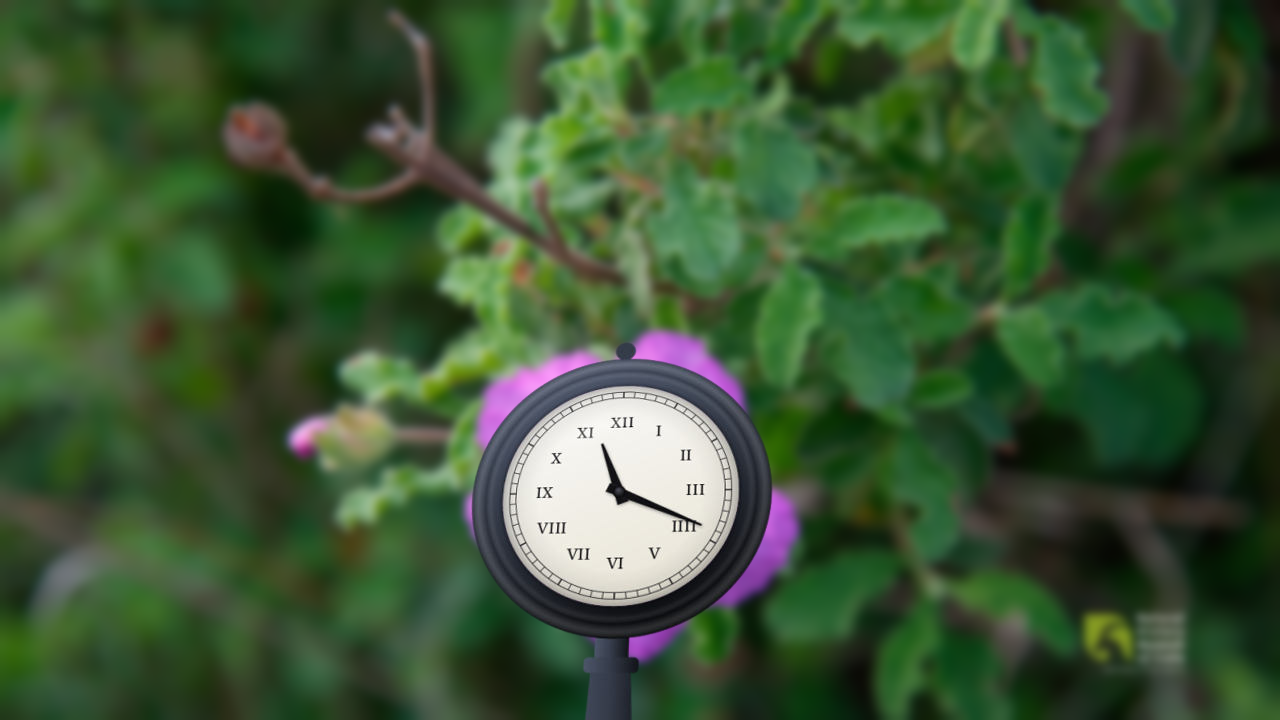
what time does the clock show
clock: 11:19
